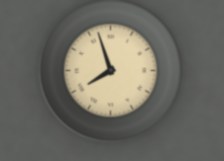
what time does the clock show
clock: 7:57
